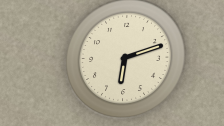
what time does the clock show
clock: 6:12
